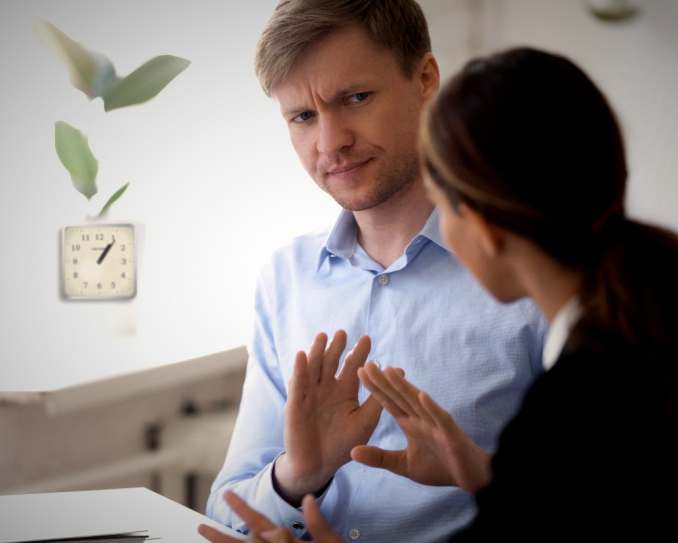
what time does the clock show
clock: 1:06
